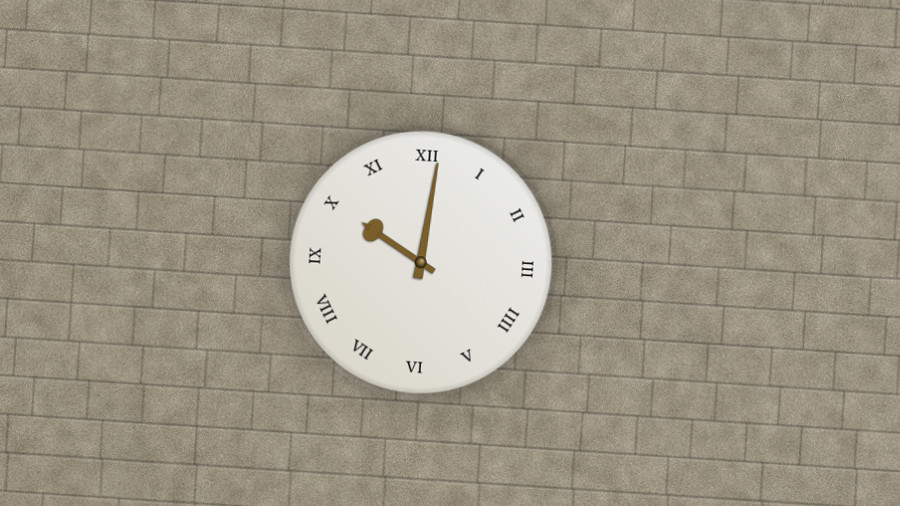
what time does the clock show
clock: 10:01
